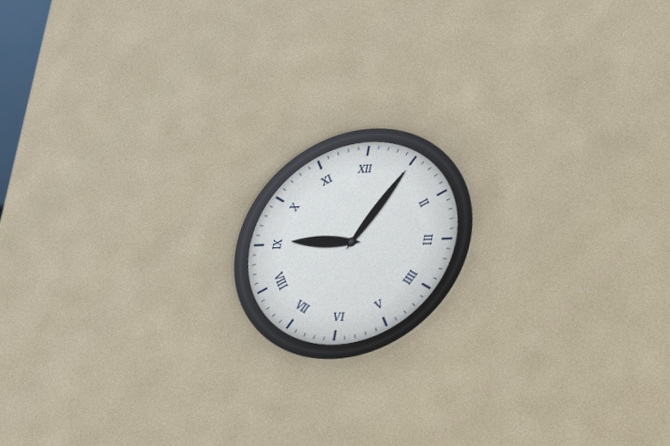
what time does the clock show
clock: 9:05
